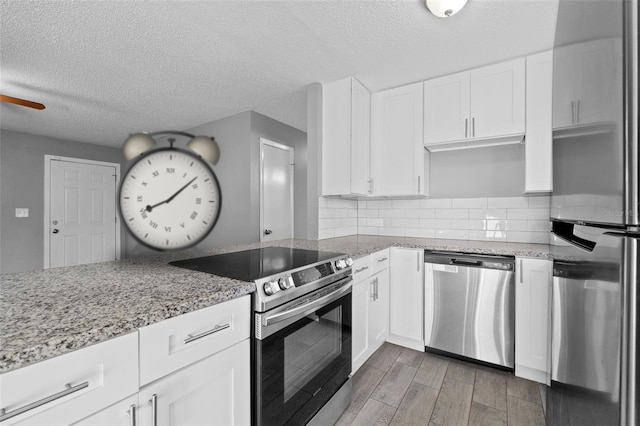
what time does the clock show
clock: 8:08
